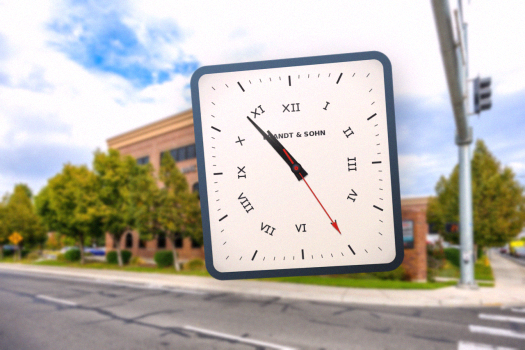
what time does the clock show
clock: 10:53:25
